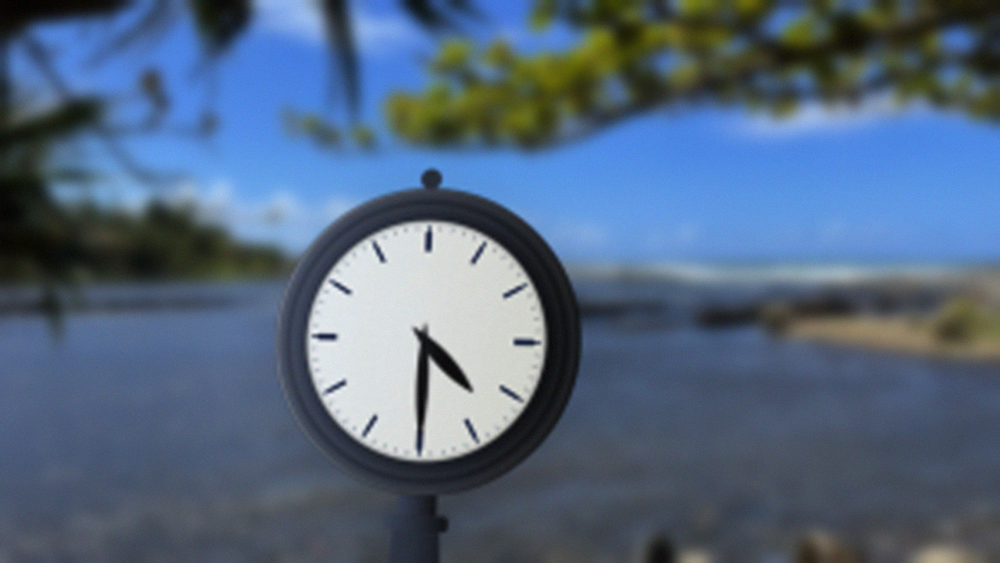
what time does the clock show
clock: 4:30
